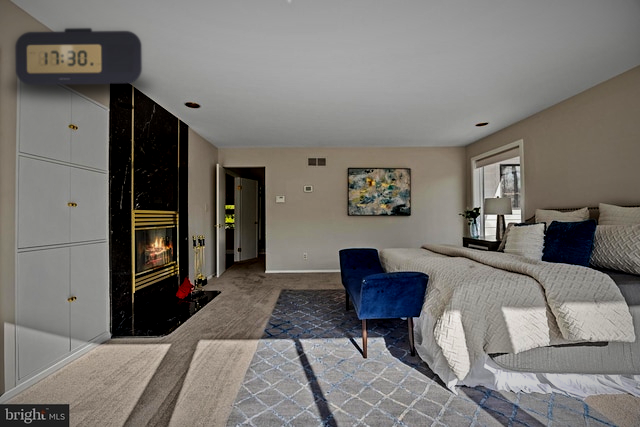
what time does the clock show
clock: 17:30
